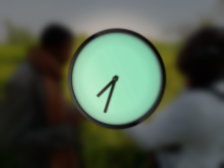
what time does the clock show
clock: 7:33
